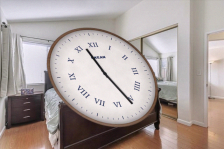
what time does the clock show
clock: 11:26
